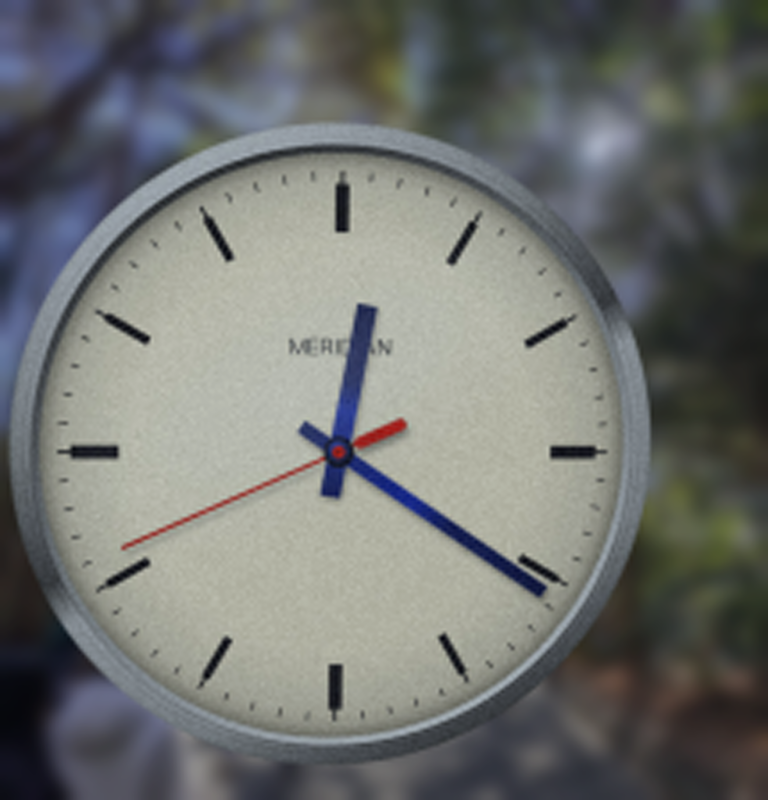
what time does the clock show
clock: 12:20:41
